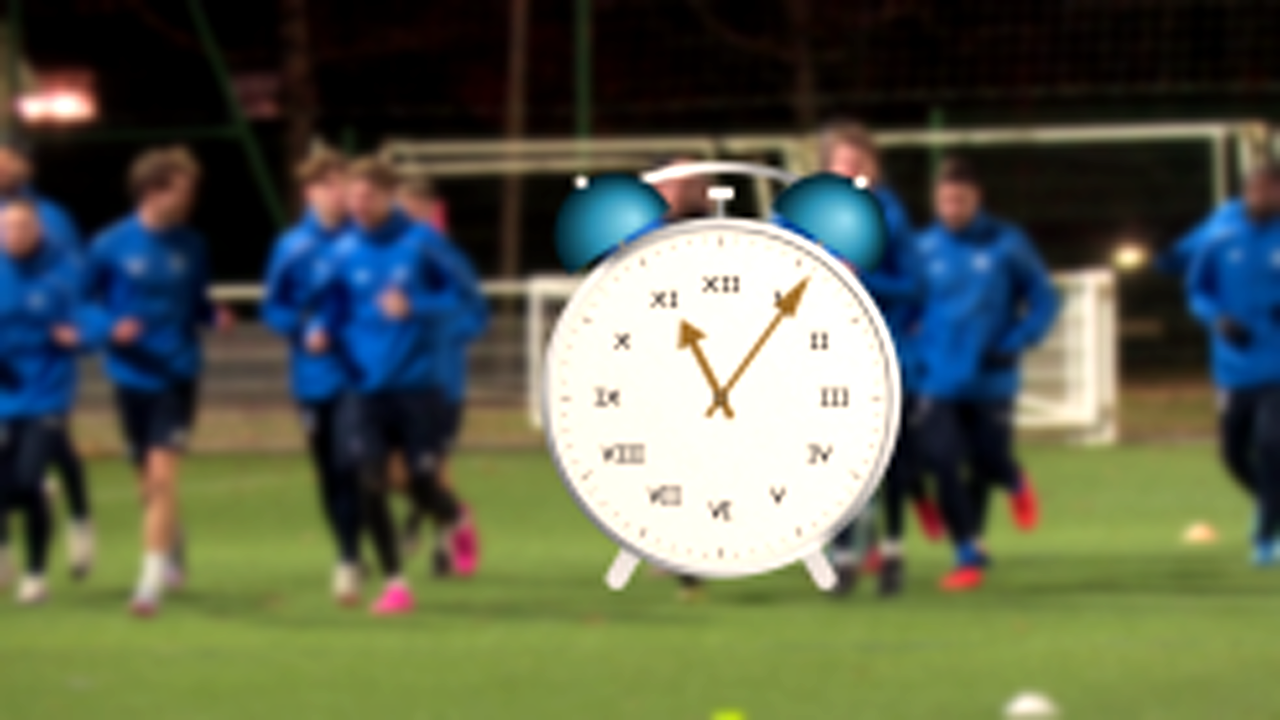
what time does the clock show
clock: 11:06
